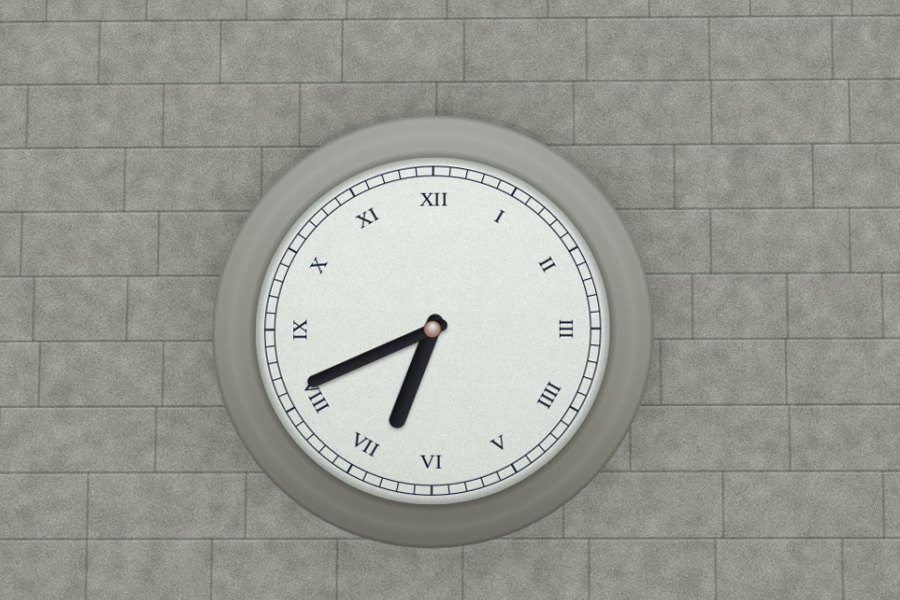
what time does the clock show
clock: 6:41
